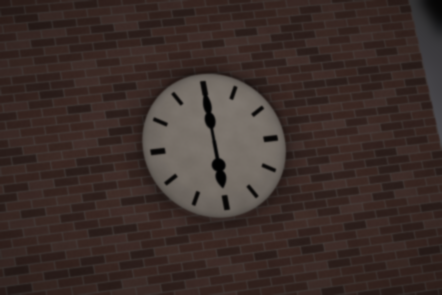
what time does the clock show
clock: 6:00
